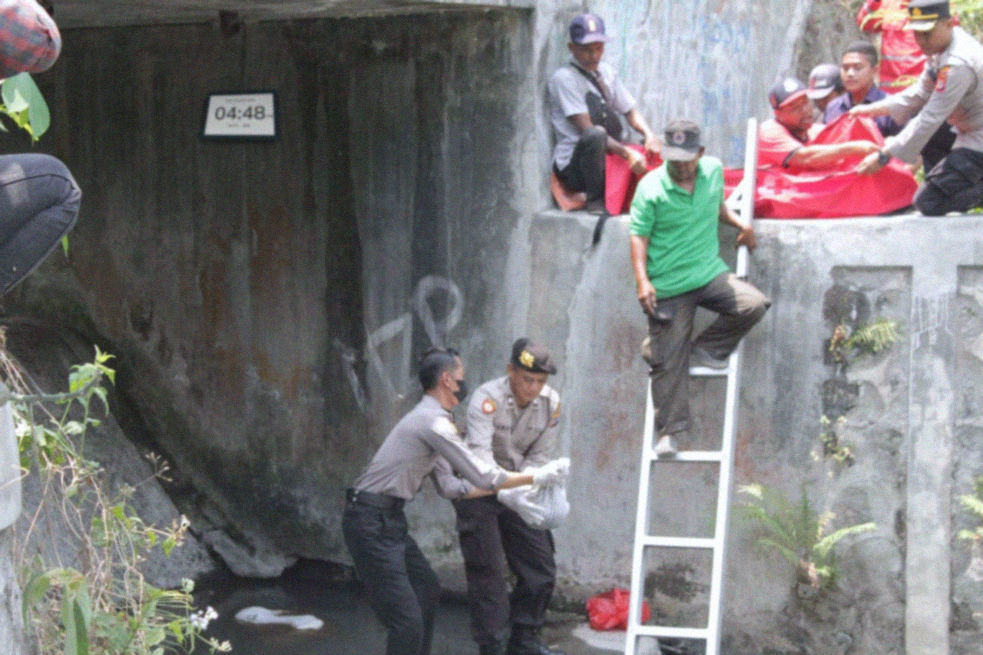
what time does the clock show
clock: 4:48
